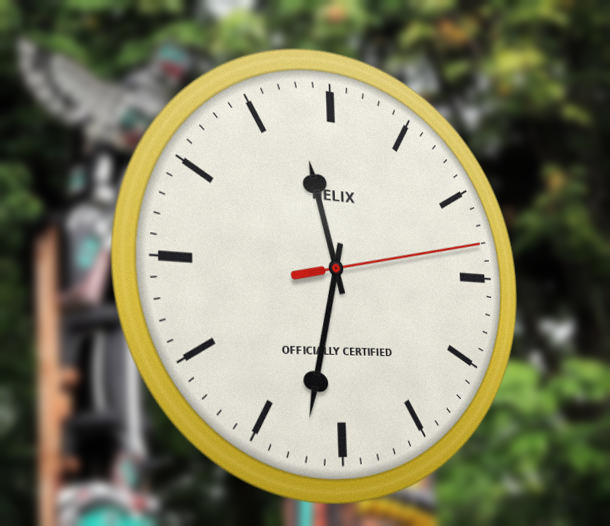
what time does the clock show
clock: 11:32:13
